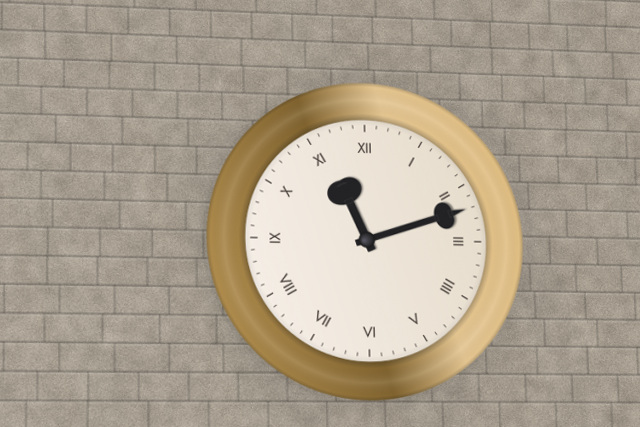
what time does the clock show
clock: 11:12
